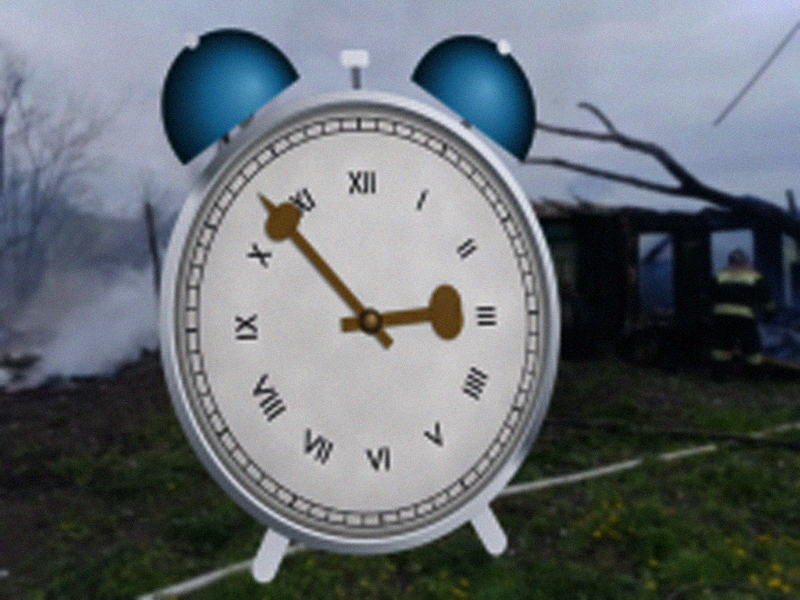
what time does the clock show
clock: 2:53
